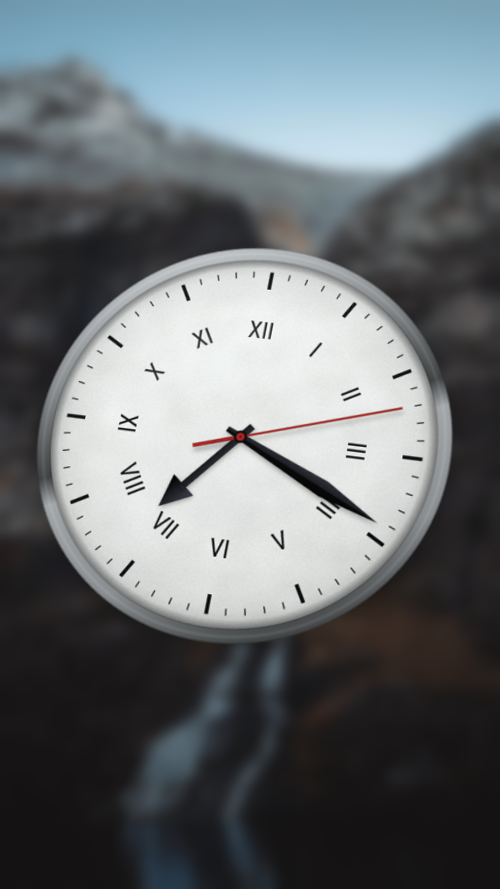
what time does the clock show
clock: 7:19:12
